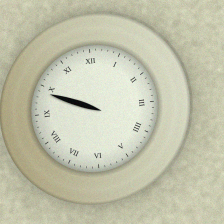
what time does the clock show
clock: 9:49
